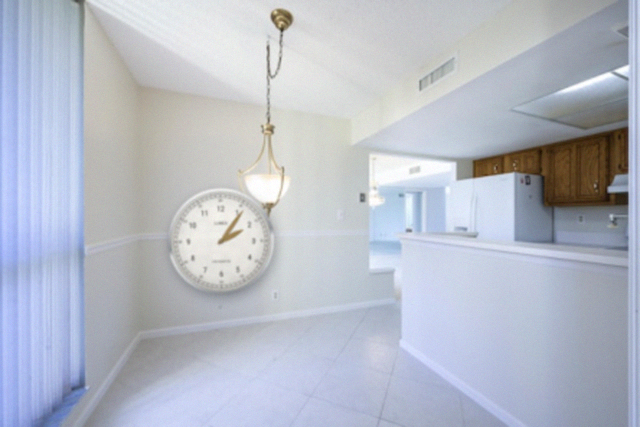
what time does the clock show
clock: 2:06
